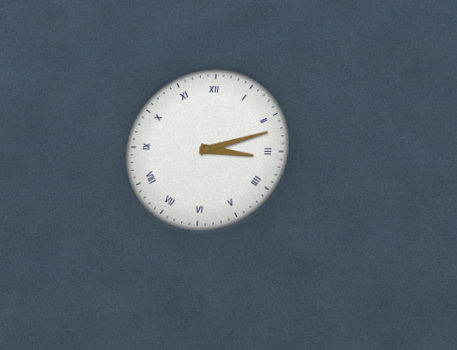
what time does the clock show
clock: 3:12
